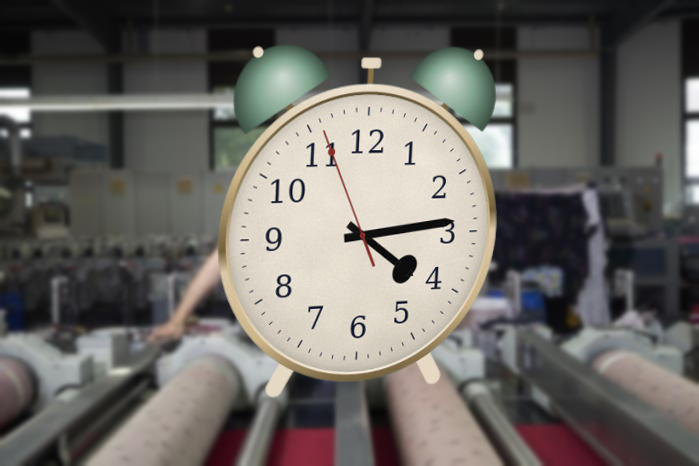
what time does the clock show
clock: 4:13:56
